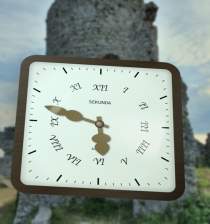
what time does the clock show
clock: 5:48
